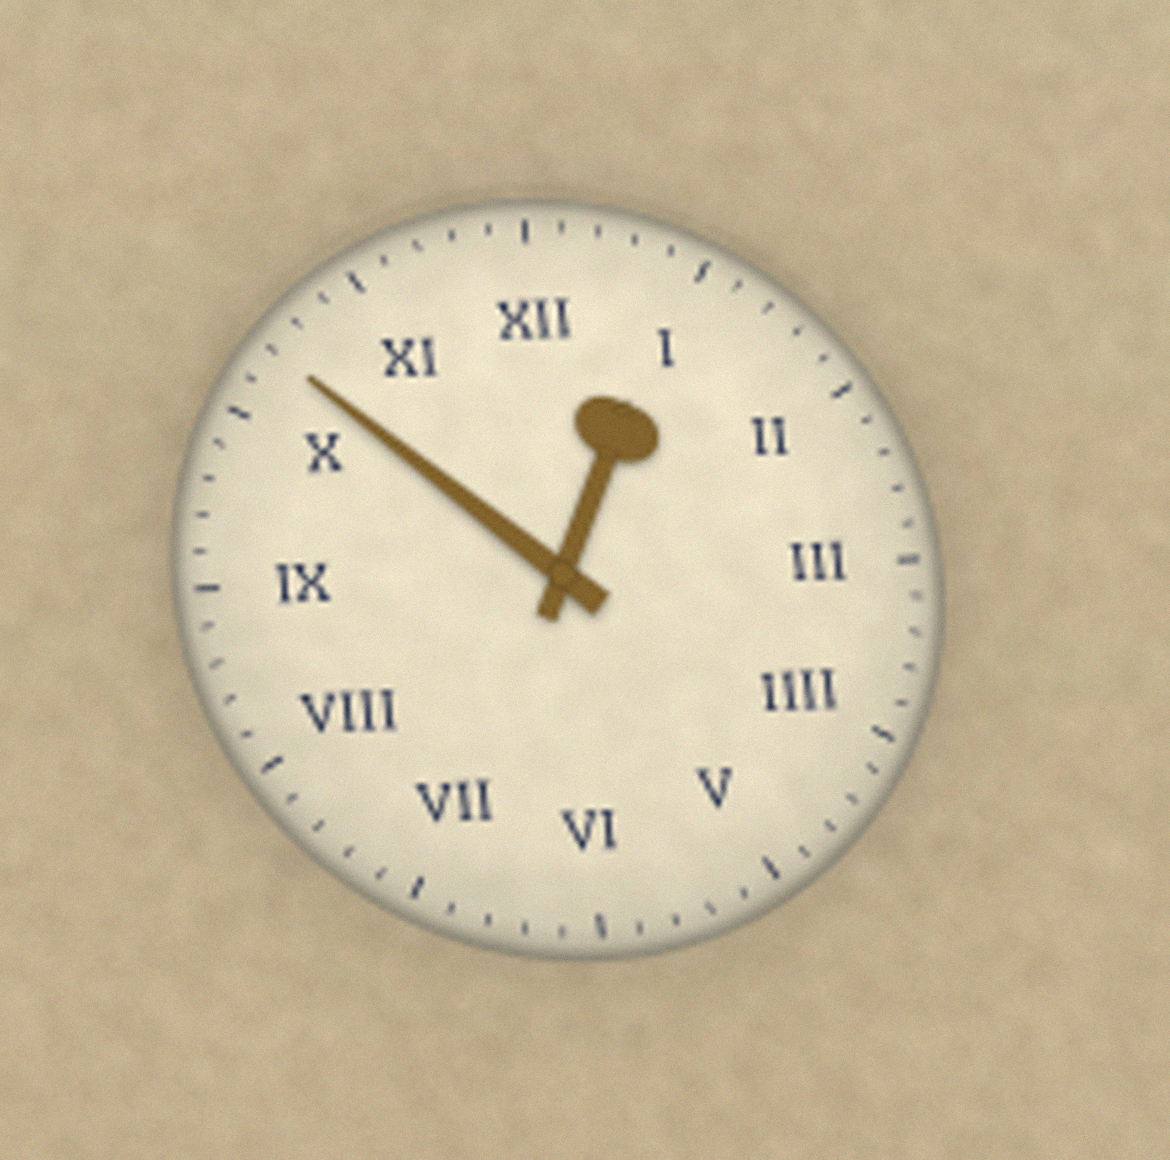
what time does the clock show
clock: 12:52
